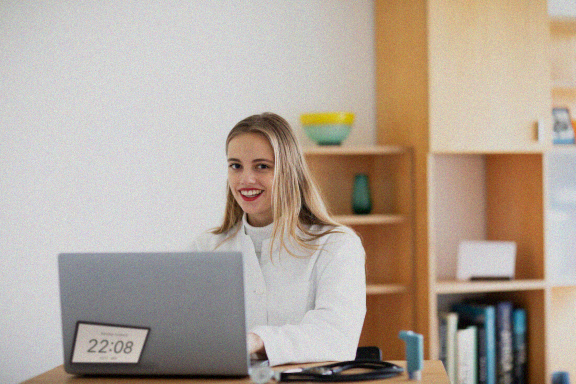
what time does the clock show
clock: 22:08
